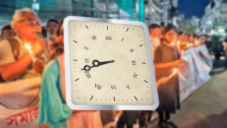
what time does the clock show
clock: 8:42
